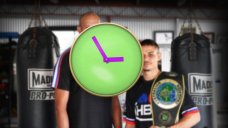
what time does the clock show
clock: 2:55
